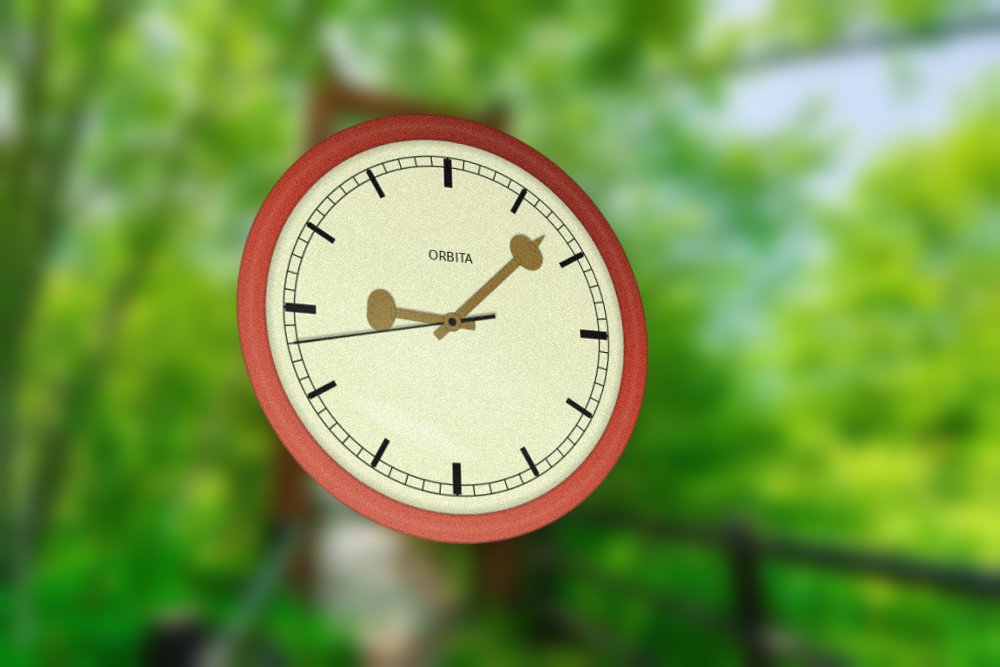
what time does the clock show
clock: 9:07:43
